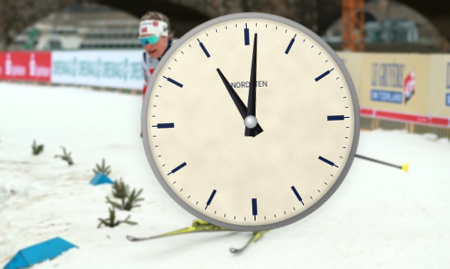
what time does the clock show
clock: 11:01
